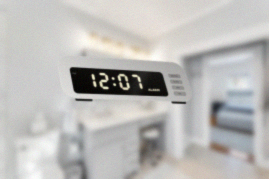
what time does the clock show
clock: 12:07
